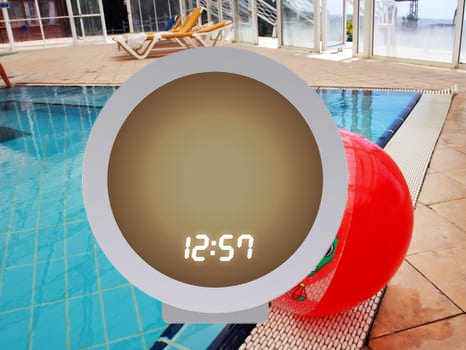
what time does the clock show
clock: 12:57
